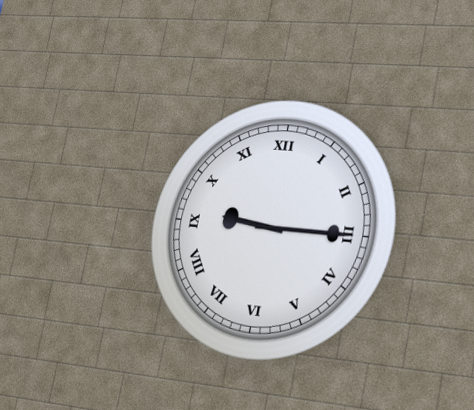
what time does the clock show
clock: 9:15
